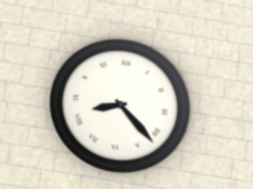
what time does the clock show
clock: 8:22
